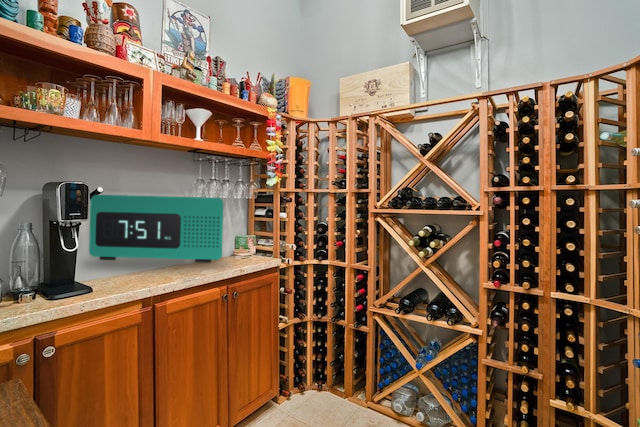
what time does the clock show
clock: 7:51
